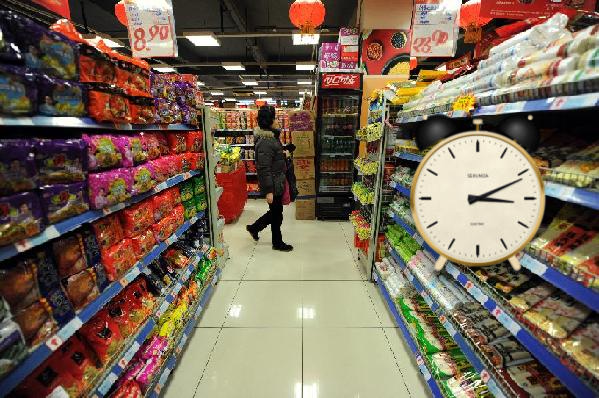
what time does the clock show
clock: 3:11
